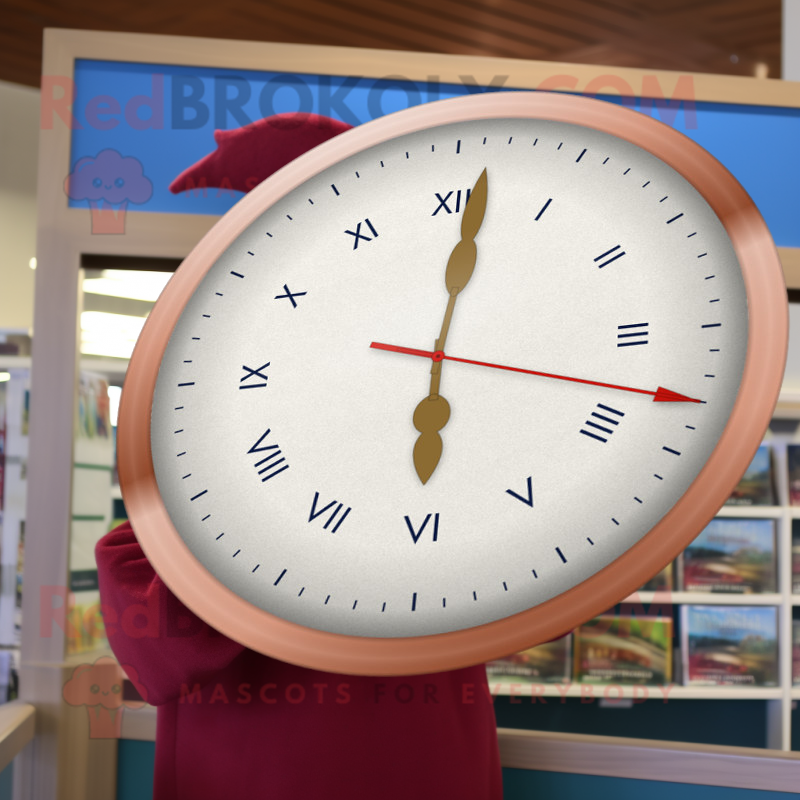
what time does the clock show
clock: 6:01:18
